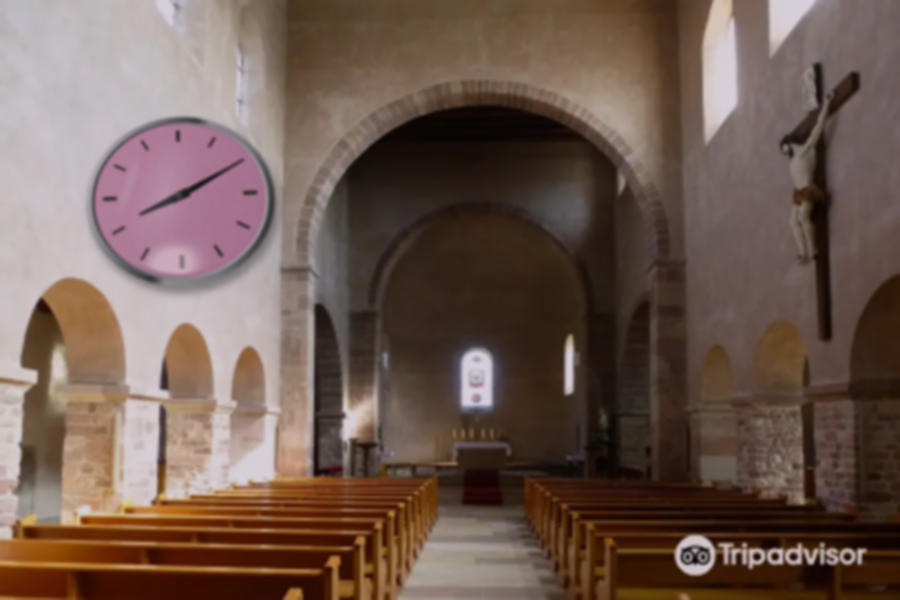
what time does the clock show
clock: 8:10
